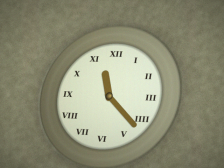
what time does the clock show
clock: 11:22
